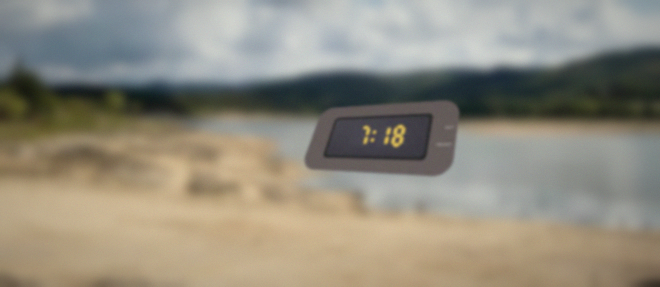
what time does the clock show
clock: 7:18
